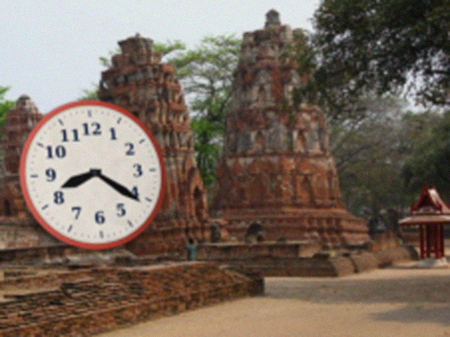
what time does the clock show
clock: 8:21
